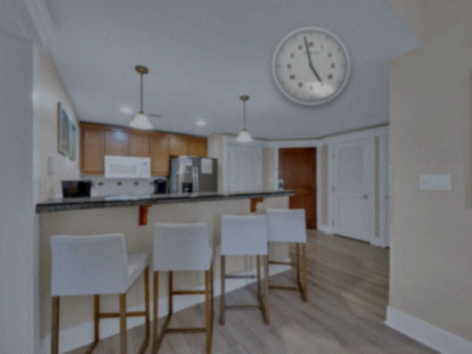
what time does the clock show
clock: 4:58
